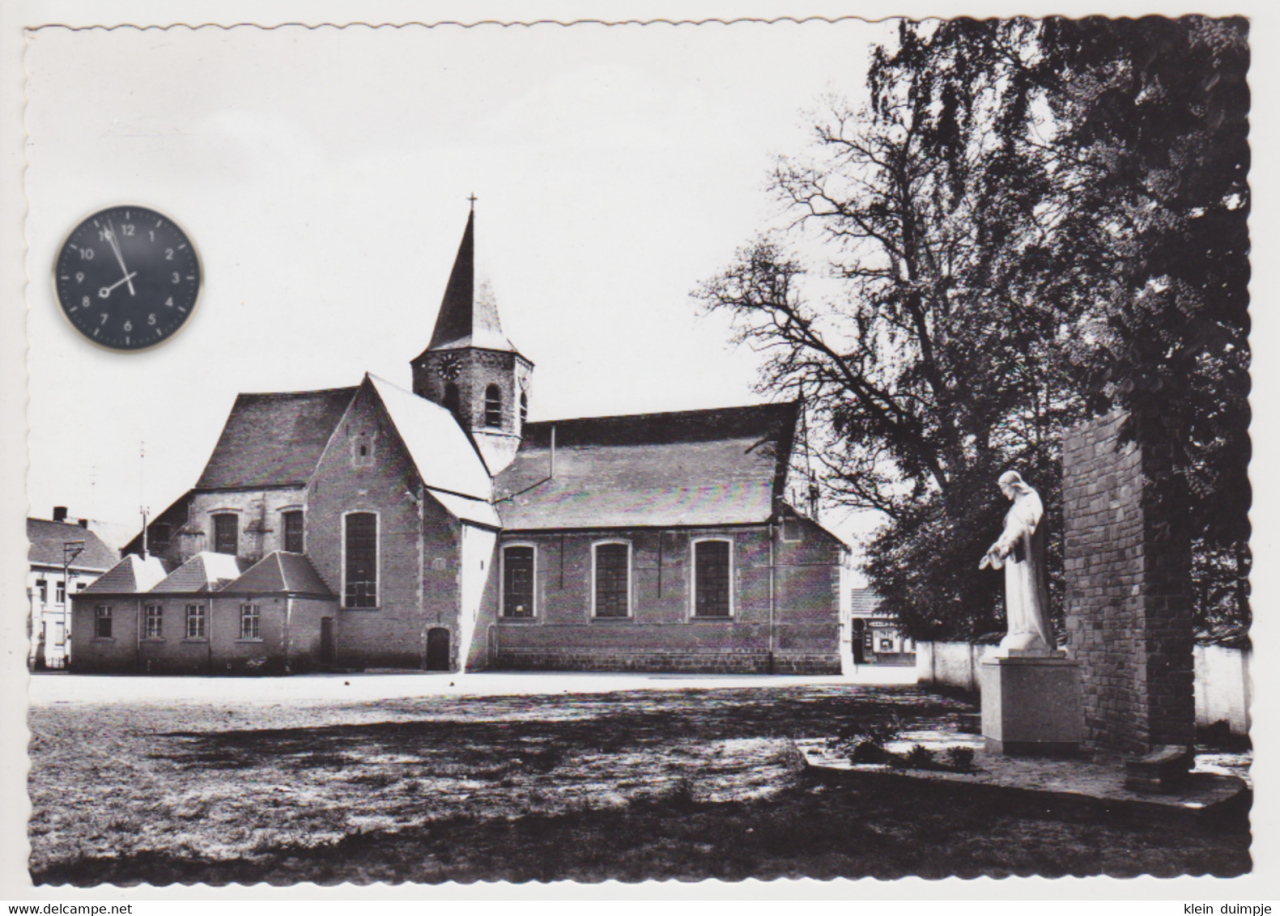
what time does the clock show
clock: 7:55:57
